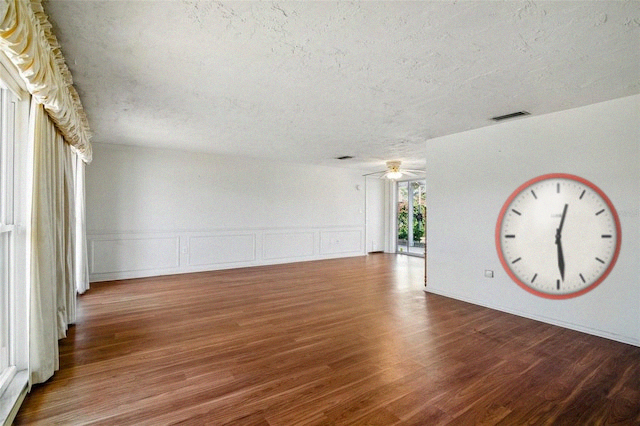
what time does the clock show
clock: 12:29
